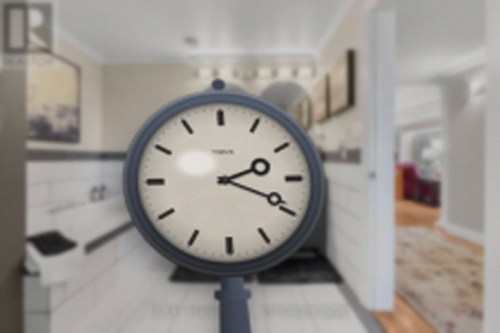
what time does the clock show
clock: 2:19
